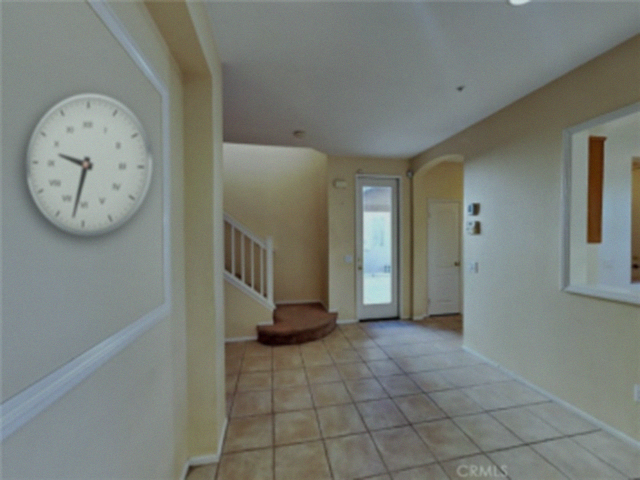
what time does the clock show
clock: 9:32
